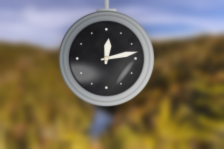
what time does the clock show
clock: 12:13
